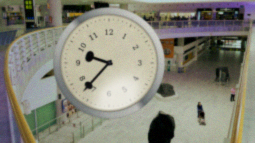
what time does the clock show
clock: 9:37
